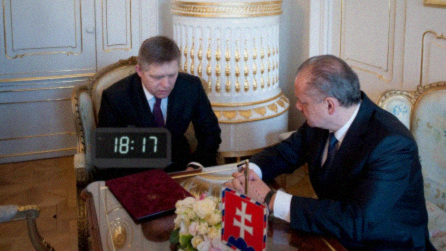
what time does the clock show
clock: 18:17
